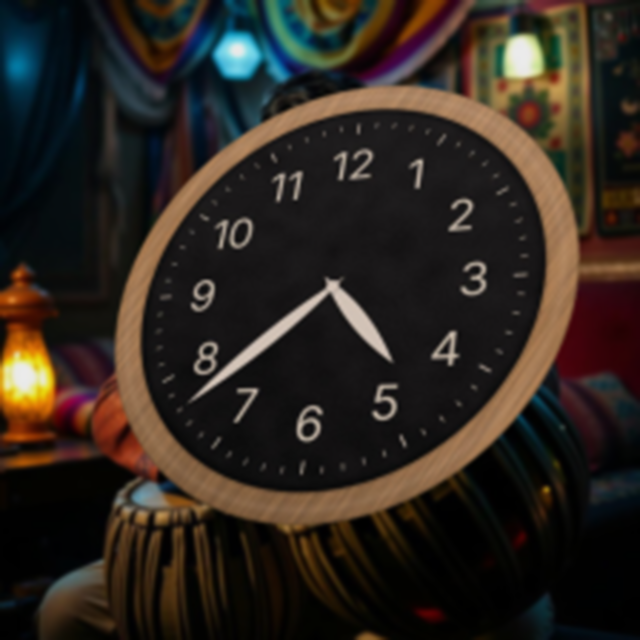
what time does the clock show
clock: 4:38
